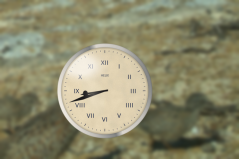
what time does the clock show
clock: 8:42
